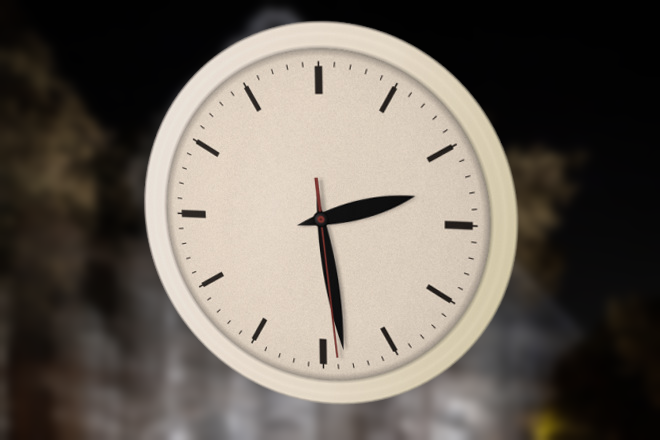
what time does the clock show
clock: 2:28:29
